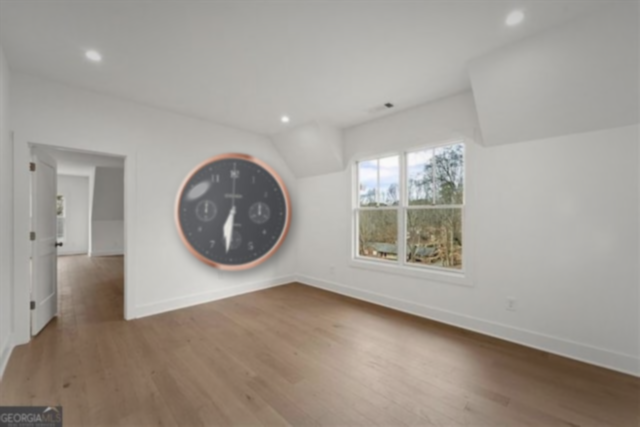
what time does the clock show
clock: 6:31
